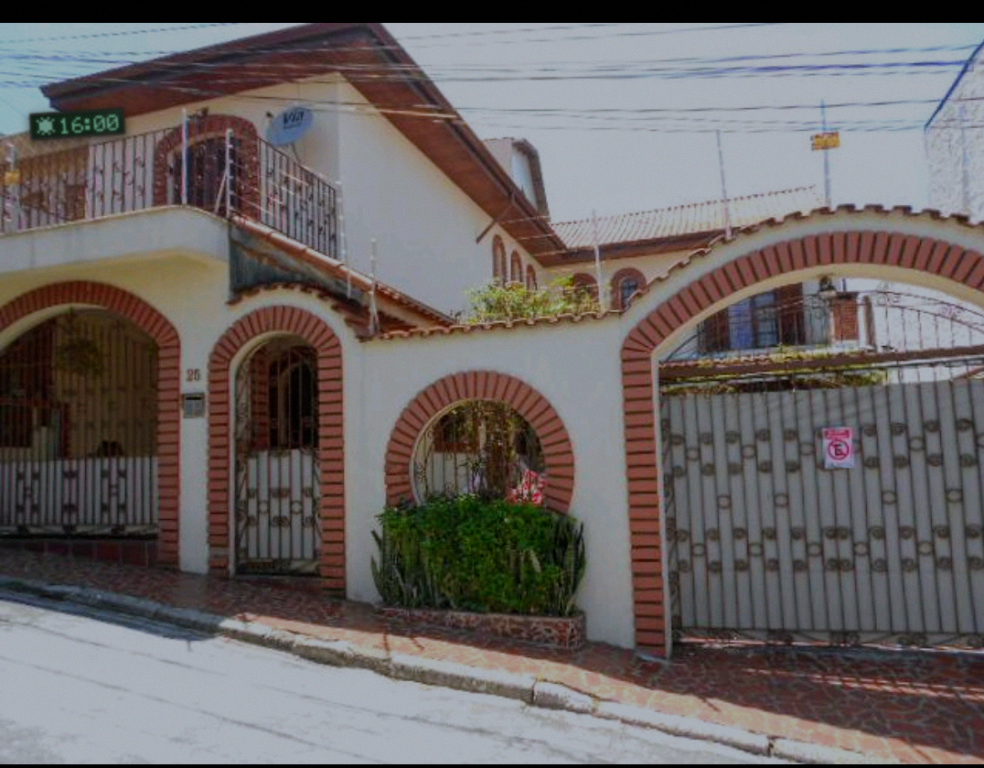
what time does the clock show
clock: 16:00
